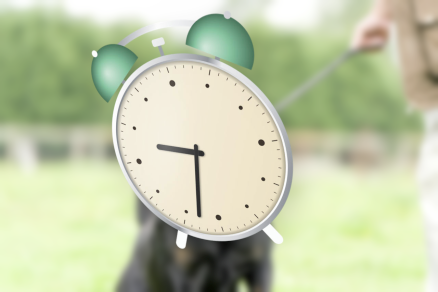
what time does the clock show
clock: 9:33
